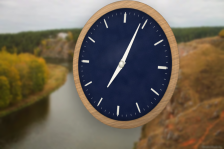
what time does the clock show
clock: 7:04
